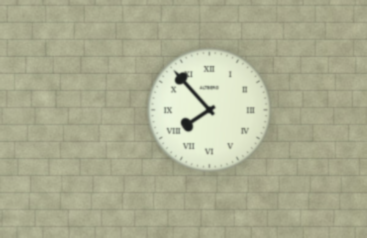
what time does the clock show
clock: 7:53
